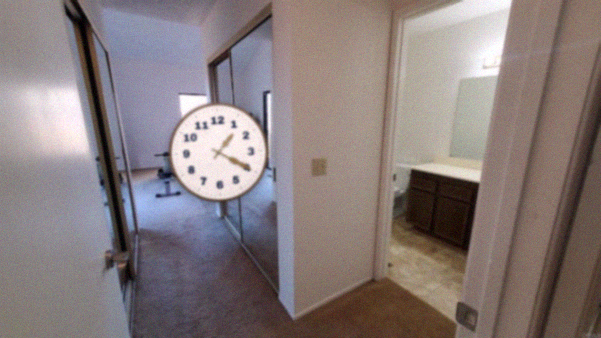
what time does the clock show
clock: 1:20
